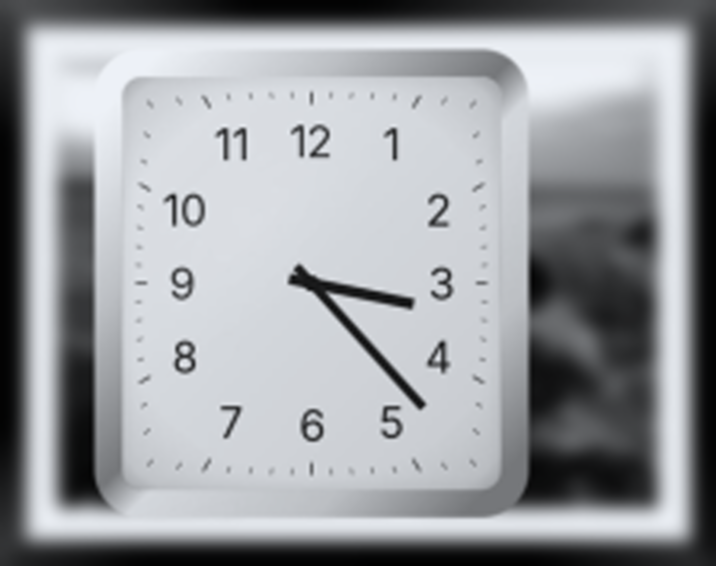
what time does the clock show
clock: 3:23
